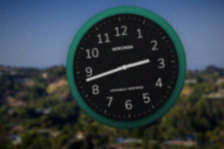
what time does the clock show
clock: 2:43
